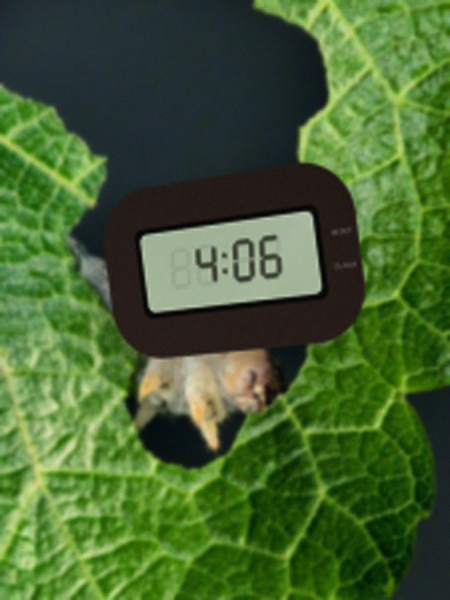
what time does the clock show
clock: 4:06
